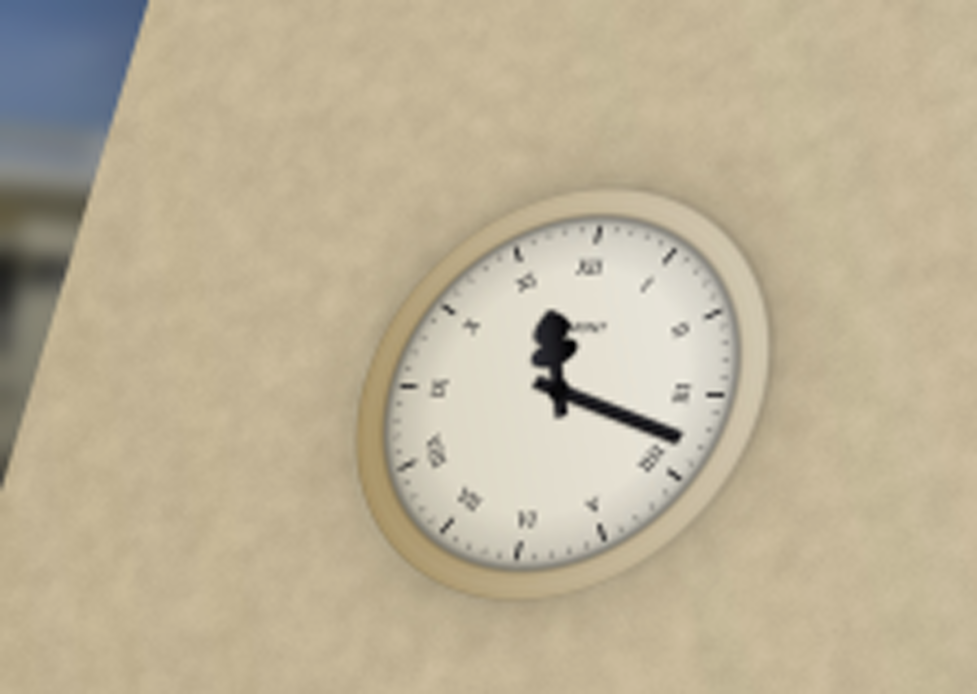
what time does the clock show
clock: 11:18
